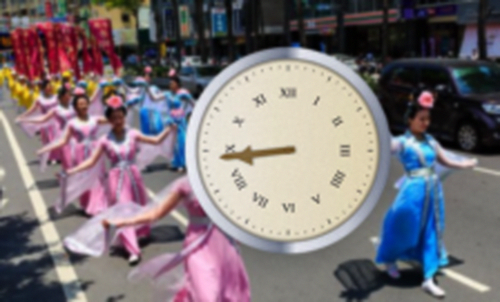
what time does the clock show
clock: 8:44
